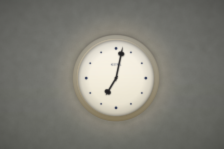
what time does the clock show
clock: 7:02
